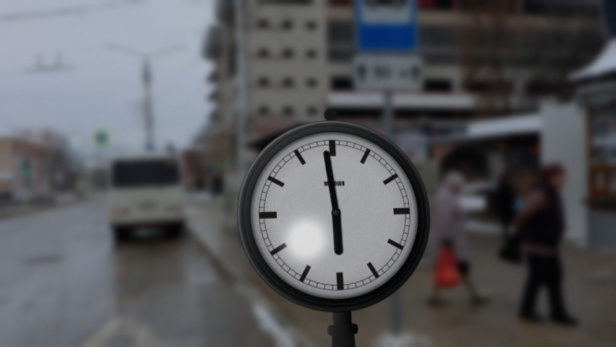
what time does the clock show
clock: 5:59
